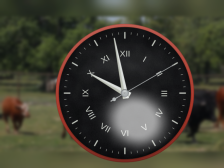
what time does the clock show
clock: 9:58:10
